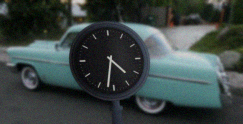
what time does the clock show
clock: 4:32
